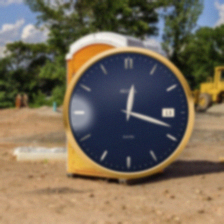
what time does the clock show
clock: 12:18
